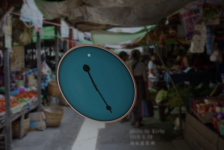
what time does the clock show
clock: 11:26
